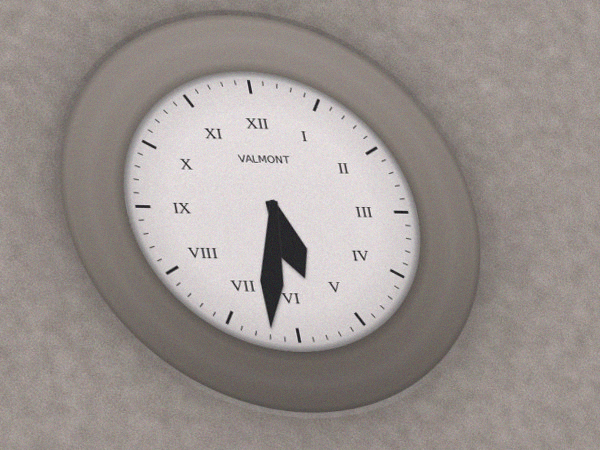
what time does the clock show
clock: 5:32
